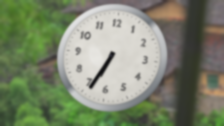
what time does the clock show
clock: 6:34
